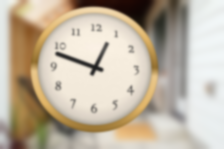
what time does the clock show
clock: 12:48
